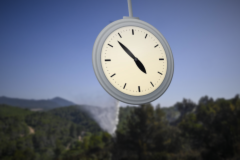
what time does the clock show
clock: 4:53
